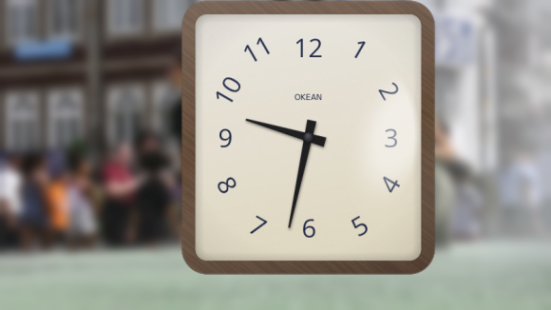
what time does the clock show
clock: 9:32
